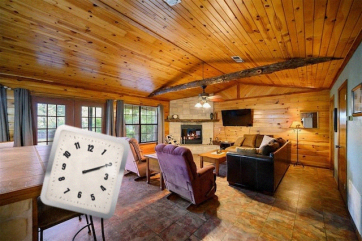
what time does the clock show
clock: 2:10
